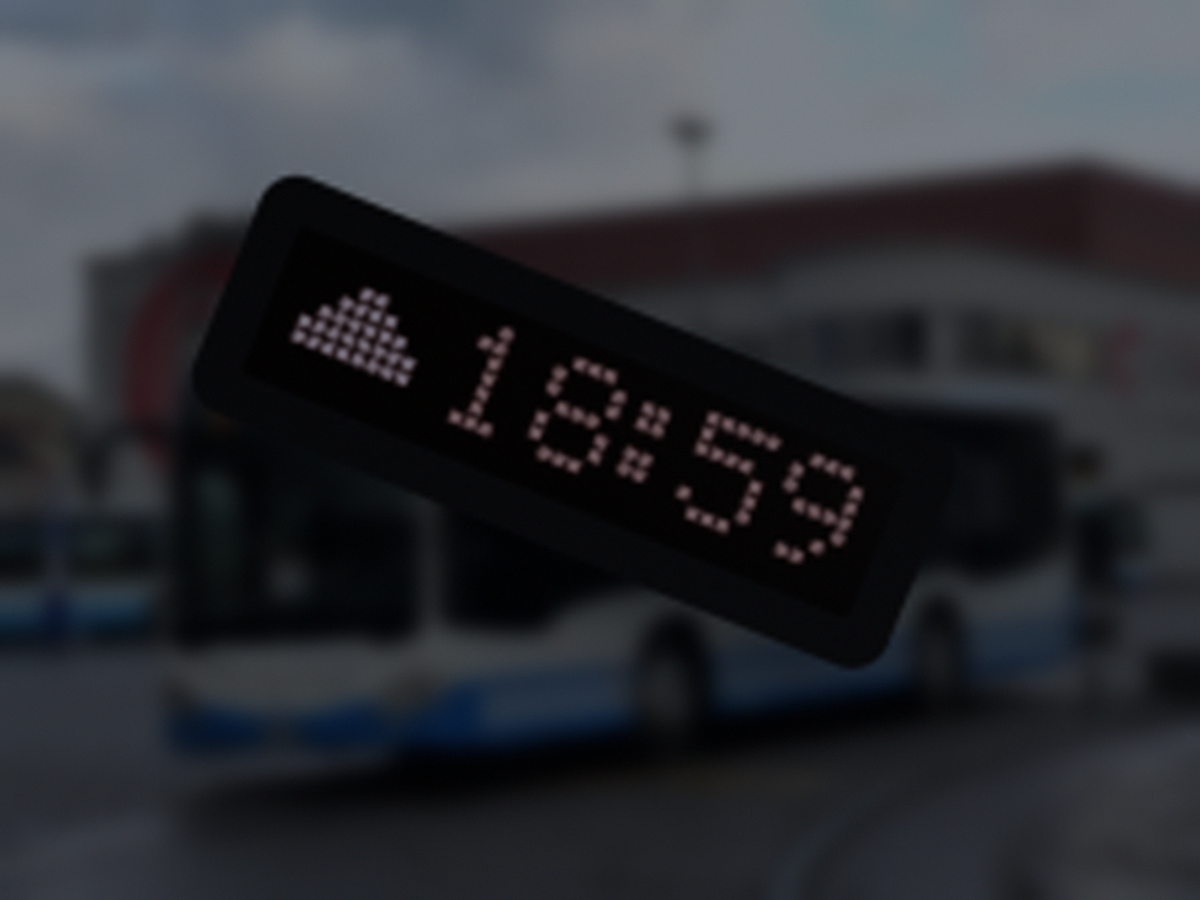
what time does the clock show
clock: 18:59
